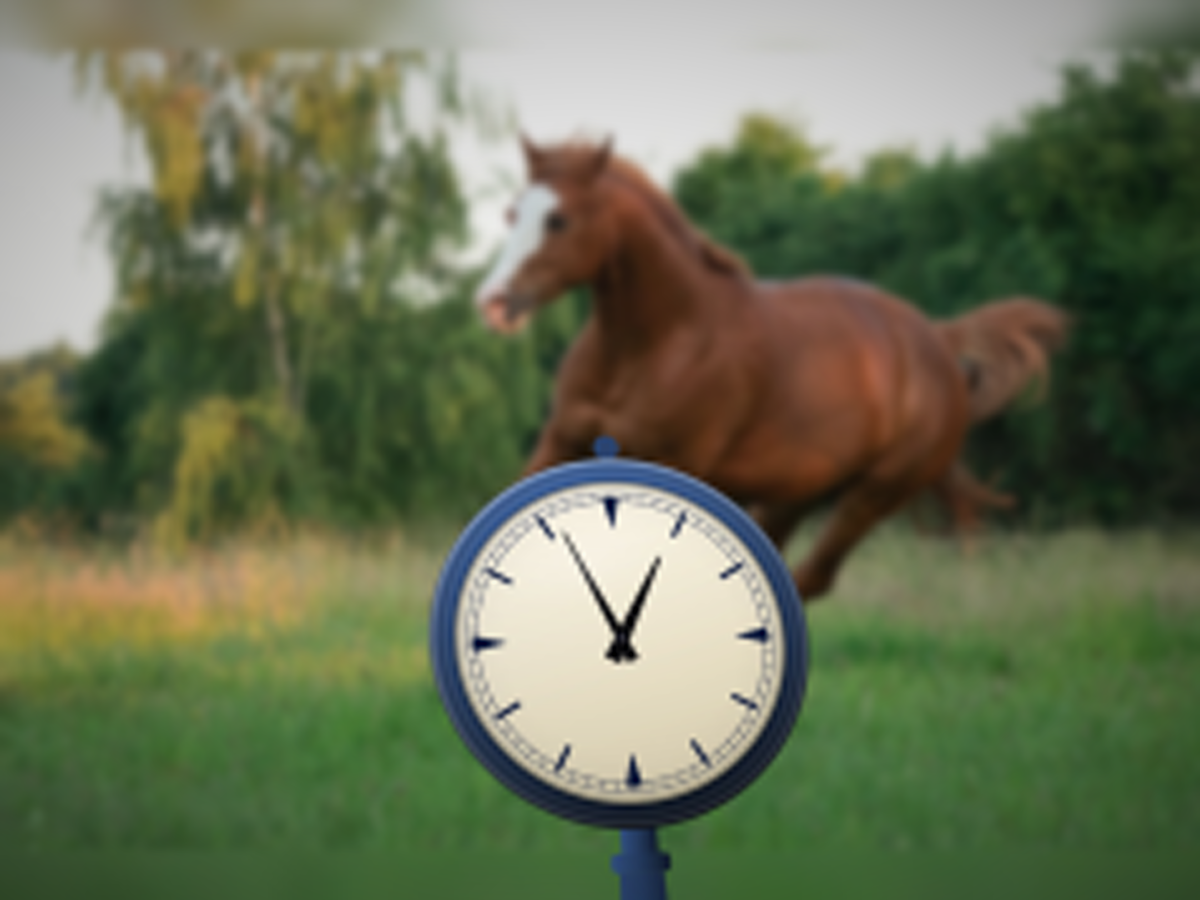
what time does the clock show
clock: 12:56
